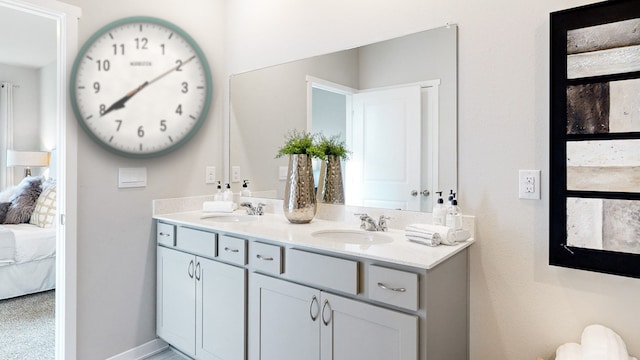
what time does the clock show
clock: 7:39:10
